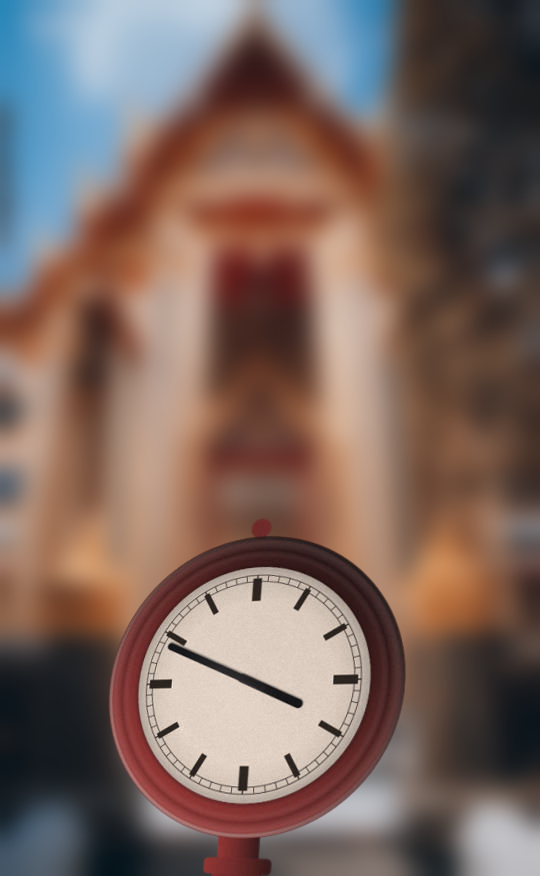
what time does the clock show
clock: 3:49
